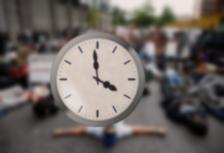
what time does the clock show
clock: 3:59
